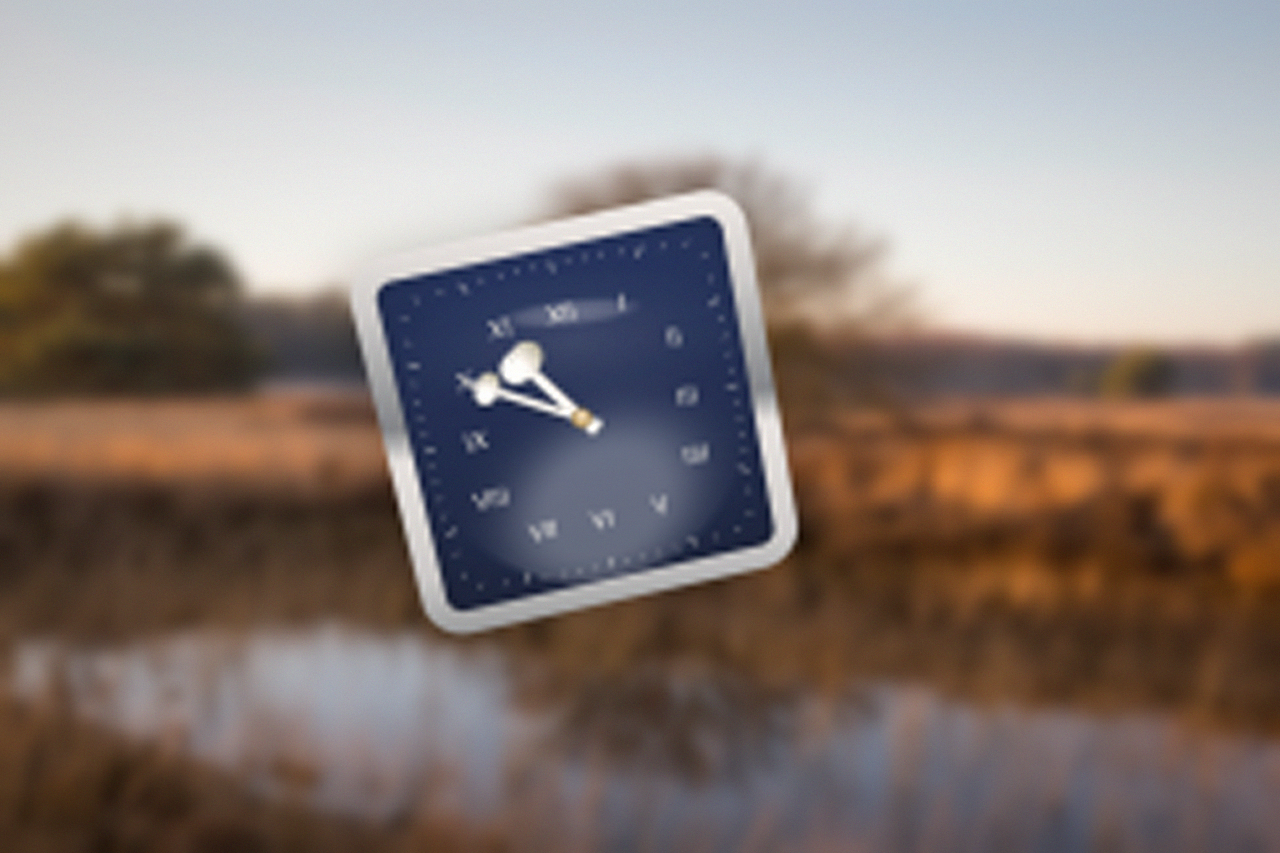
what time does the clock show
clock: 10:50
